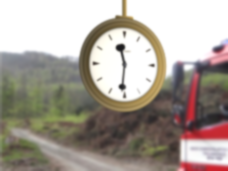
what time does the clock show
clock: 11:31
